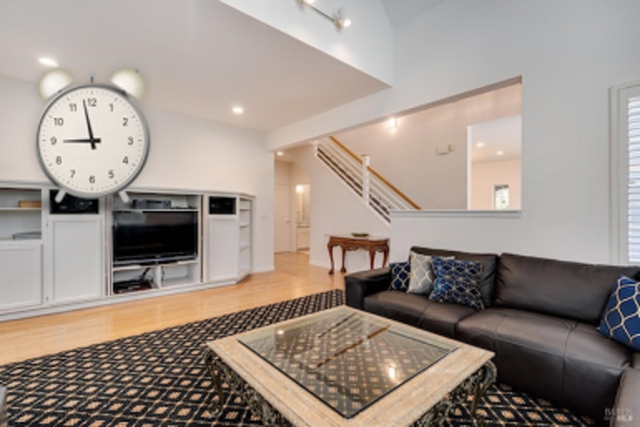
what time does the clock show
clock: 8:58
